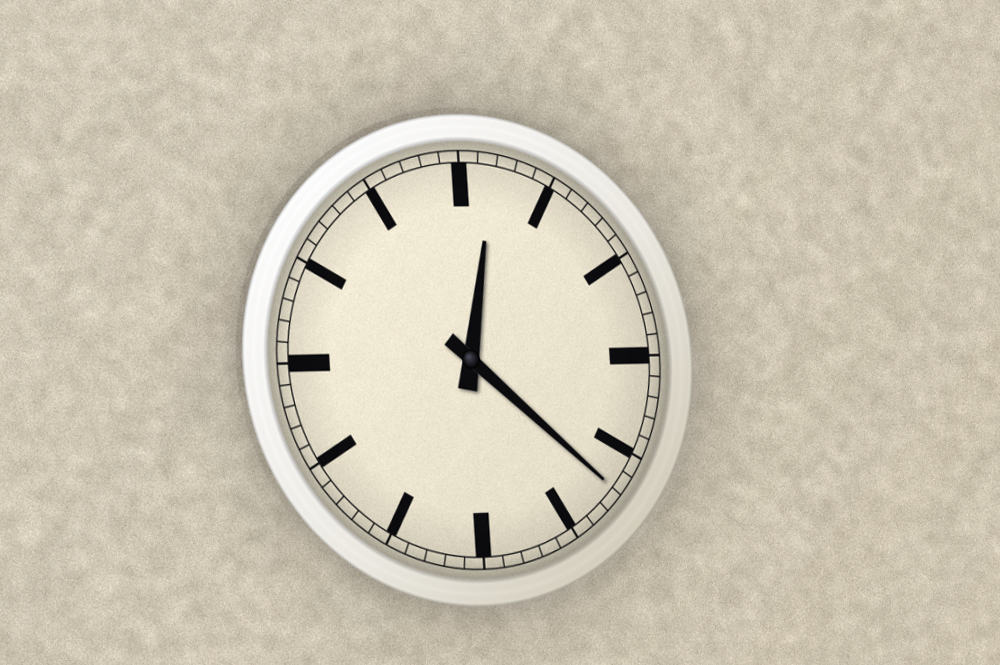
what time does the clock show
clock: 12:22
